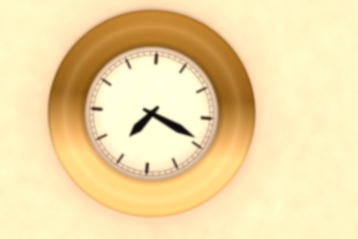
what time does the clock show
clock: 7:19
